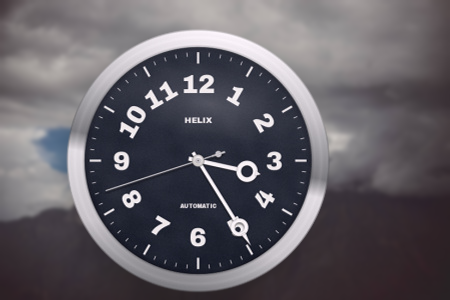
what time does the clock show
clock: 3:24:42
